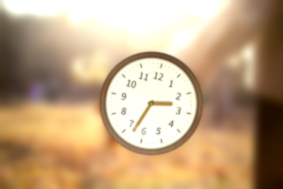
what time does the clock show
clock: 2:33
